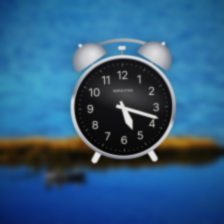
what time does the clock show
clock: 5:18
